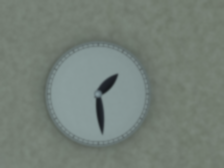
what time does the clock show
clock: 1:29
